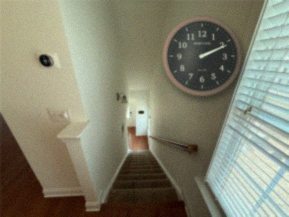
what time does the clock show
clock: 2:11
